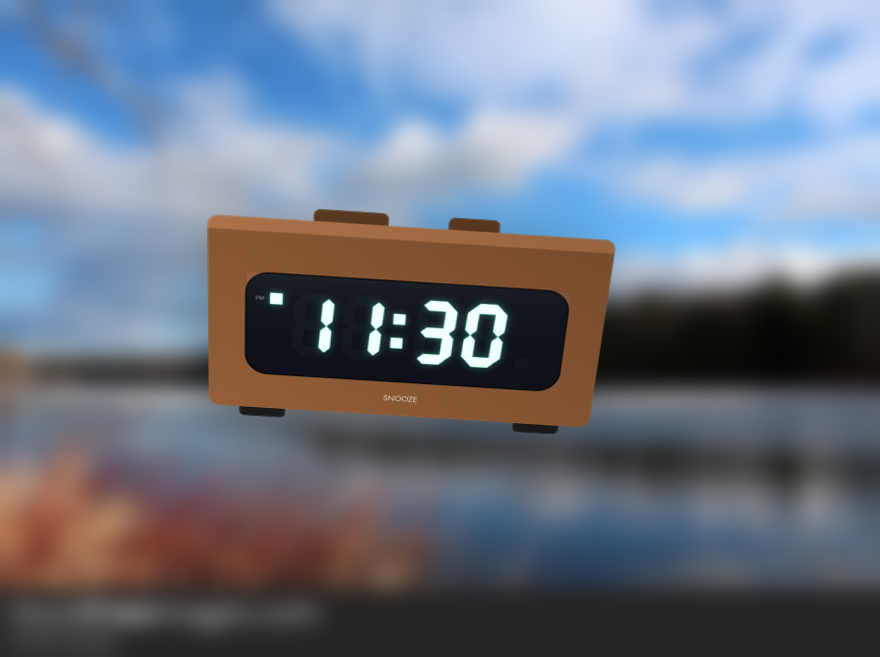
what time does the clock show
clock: 11:30
